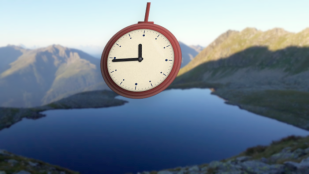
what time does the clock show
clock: 11:44
